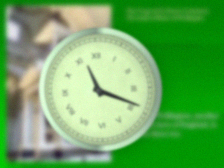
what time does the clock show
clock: 11:19
